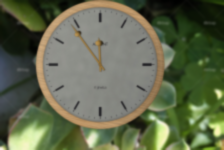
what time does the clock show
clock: 11:54
